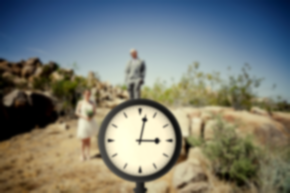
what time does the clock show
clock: 3:02
